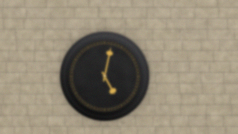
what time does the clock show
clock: 5:02
